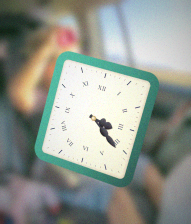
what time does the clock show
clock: 3:21
